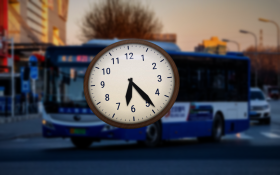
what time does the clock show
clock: 6:24
